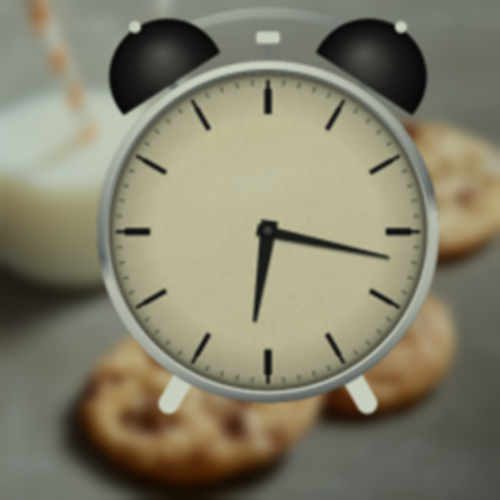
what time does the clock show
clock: 6:17
